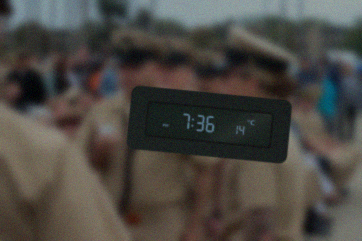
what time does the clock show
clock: 7:36
